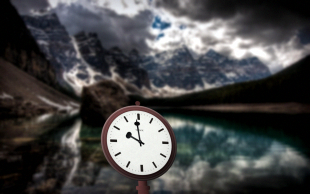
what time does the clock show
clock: 9:59
